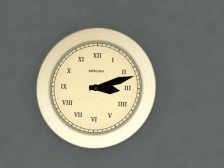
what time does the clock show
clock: 3:12
